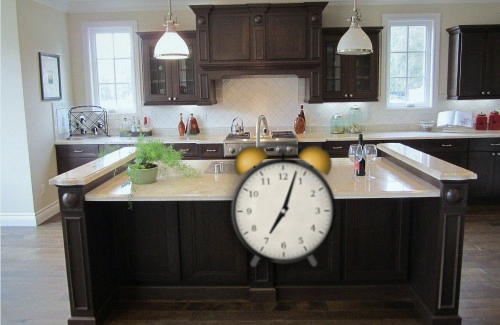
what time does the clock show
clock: 7:03
